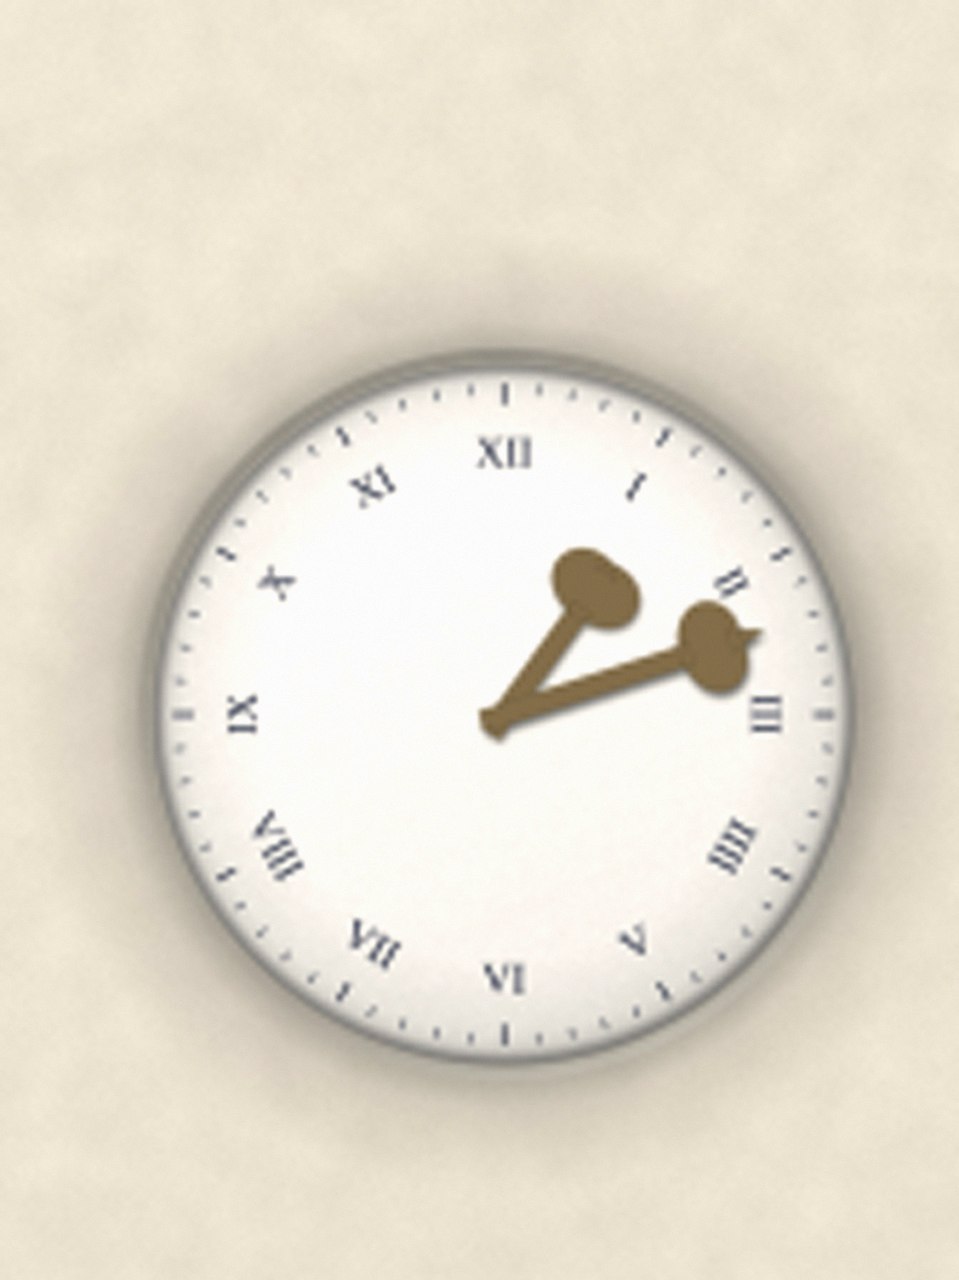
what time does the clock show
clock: 1:12
